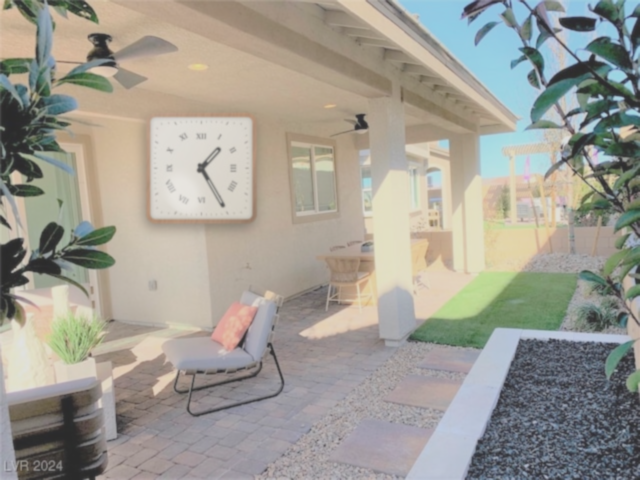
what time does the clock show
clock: 1:25
